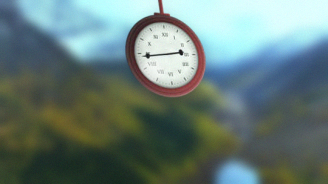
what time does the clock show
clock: 2:44
